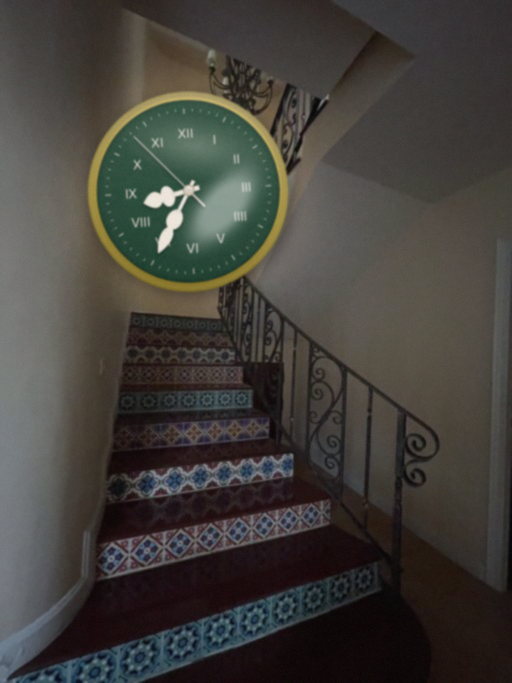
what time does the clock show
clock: 8:34:53
